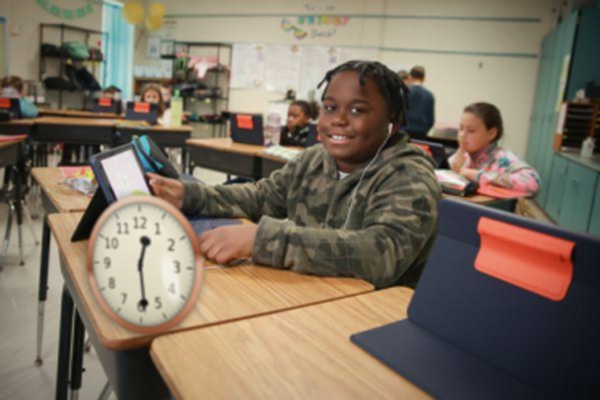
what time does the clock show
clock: 12:29
